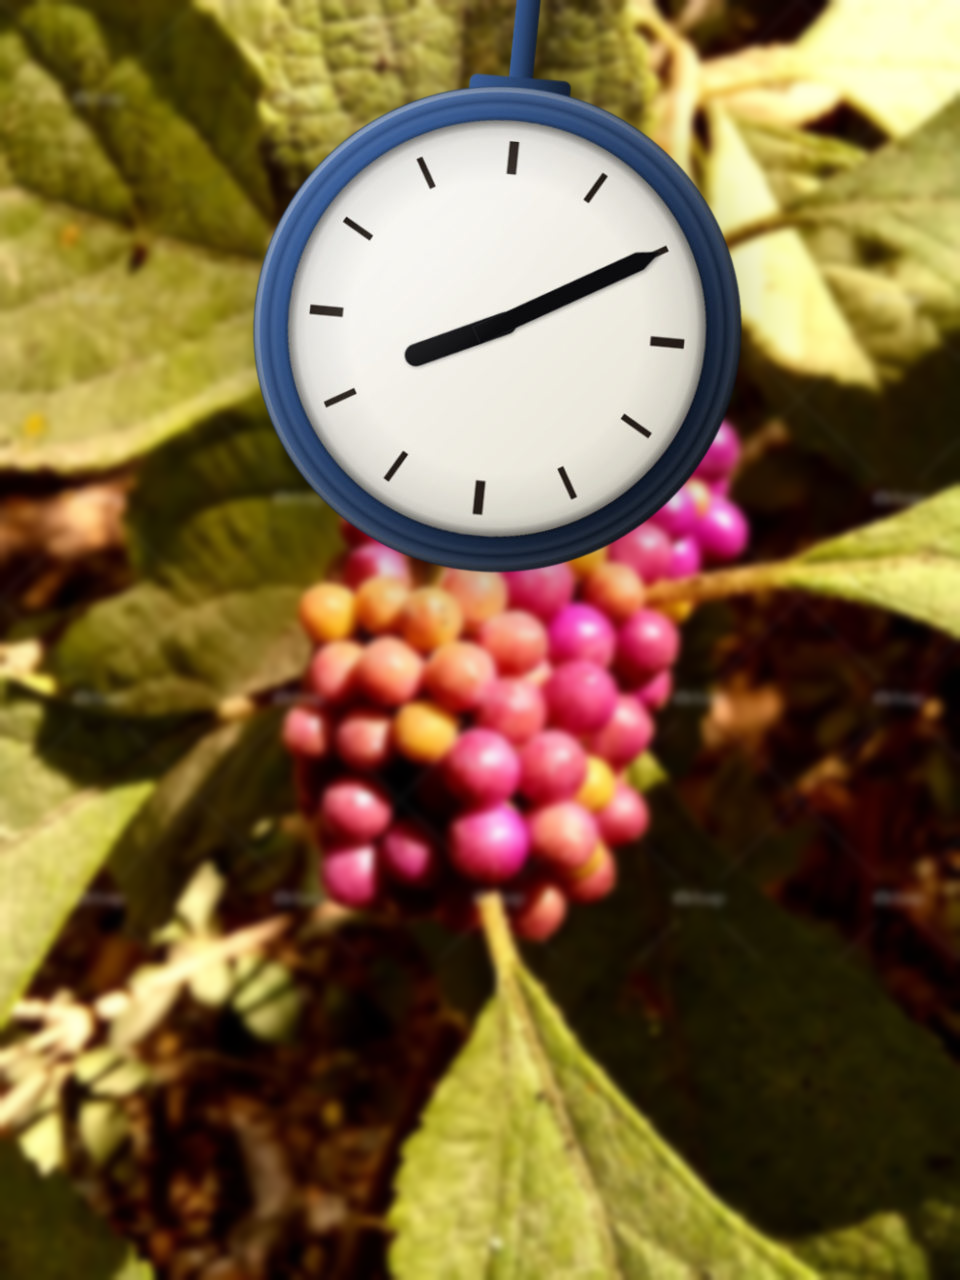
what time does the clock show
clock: 8:10
